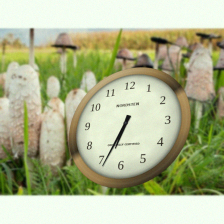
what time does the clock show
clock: 6:34
